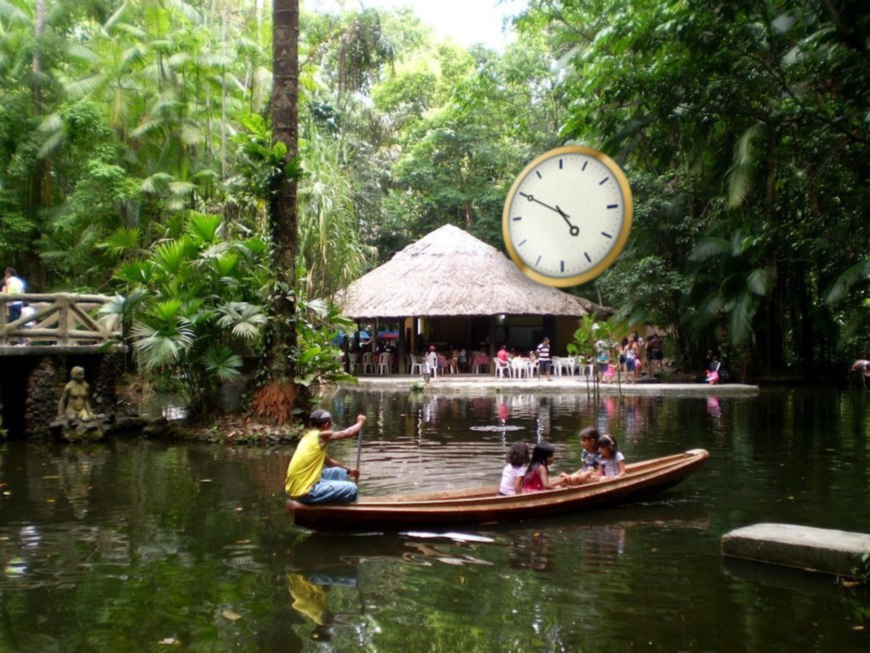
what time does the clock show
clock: 4:50
